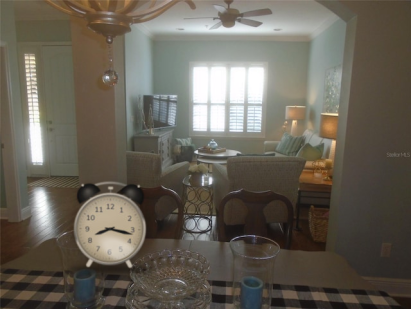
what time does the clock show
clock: 8:17
